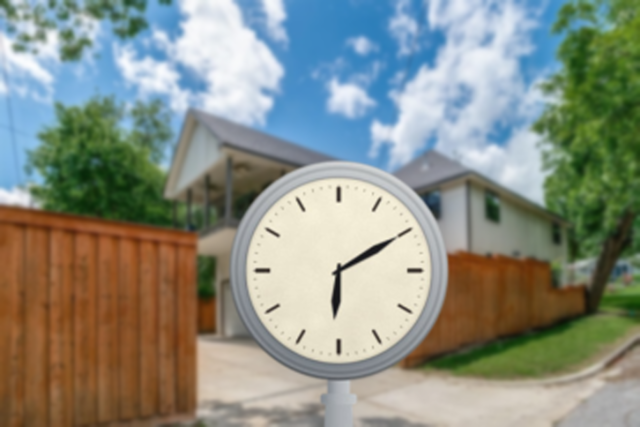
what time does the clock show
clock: 6:10
